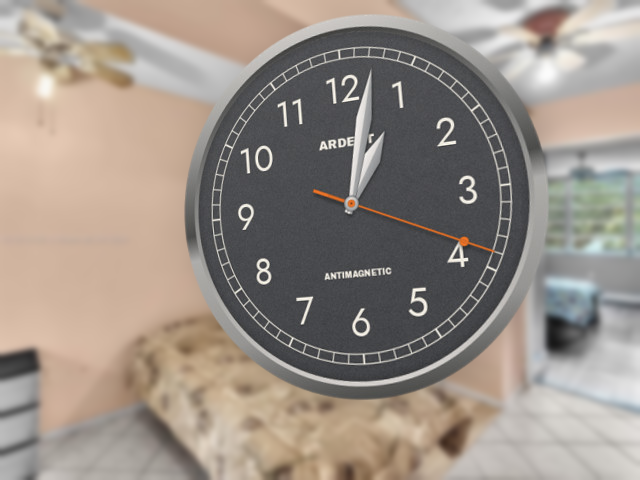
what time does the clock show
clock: 1:02:19
